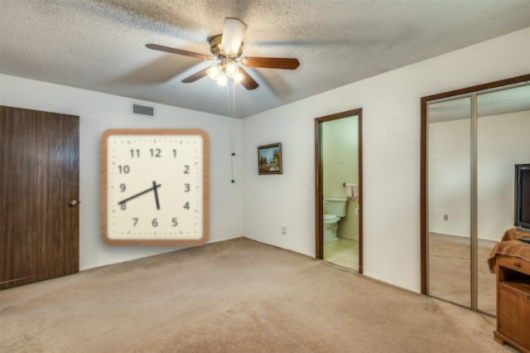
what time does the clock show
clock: 5:41
